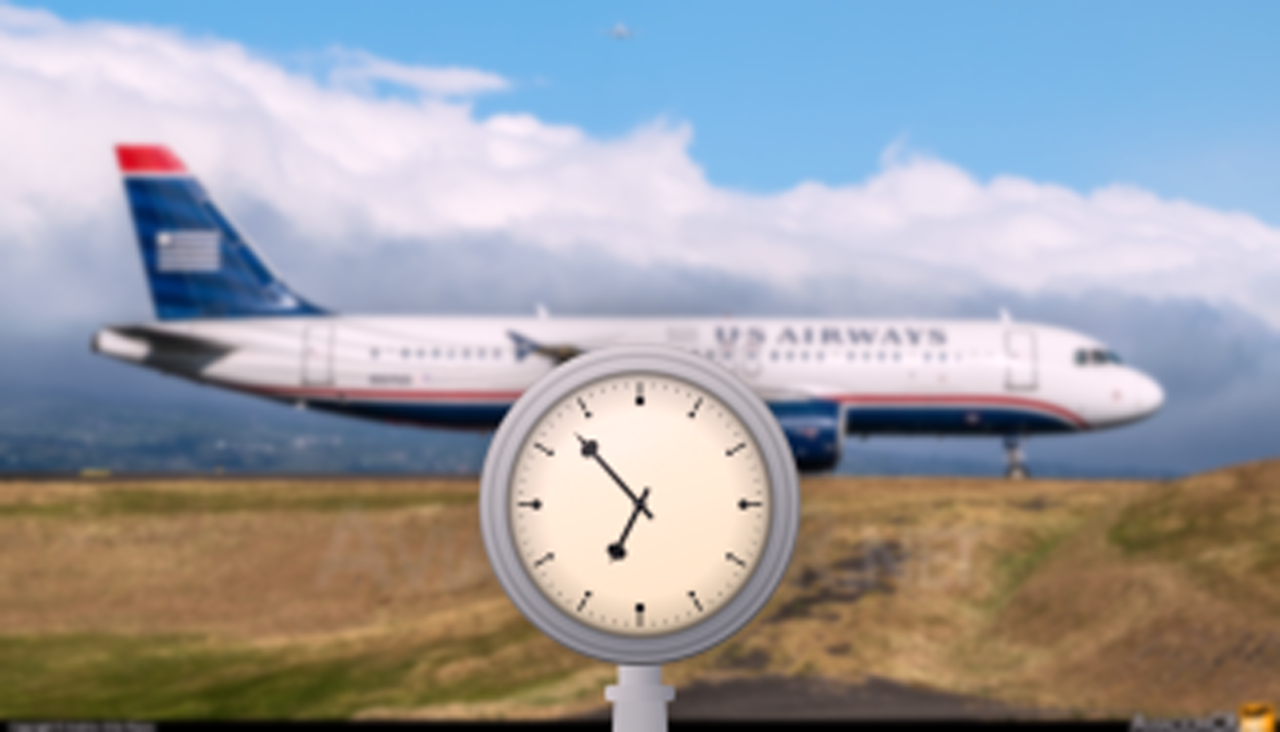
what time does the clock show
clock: 6:53
